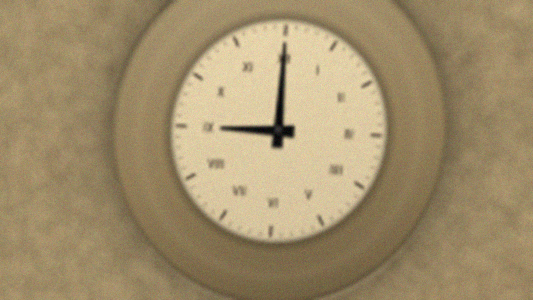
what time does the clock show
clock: 9:00
